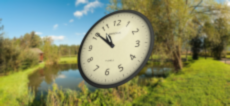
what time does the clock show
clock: 10:51
